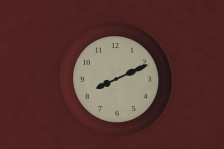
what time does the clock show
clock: 8:11
